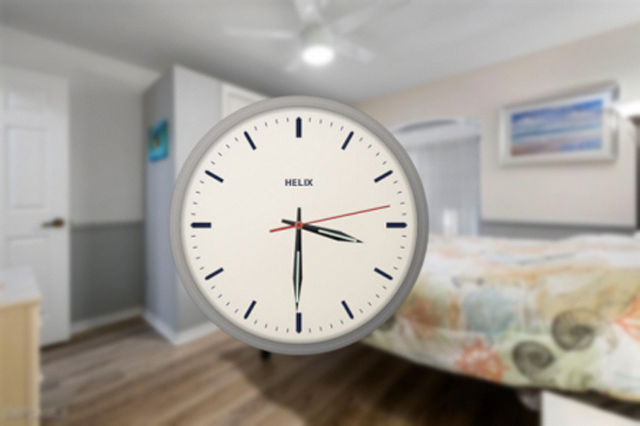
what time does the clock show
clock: 3:30:13
